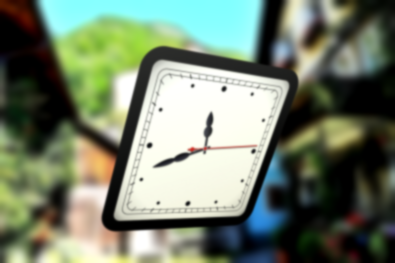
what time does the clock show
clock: 11:41:14
